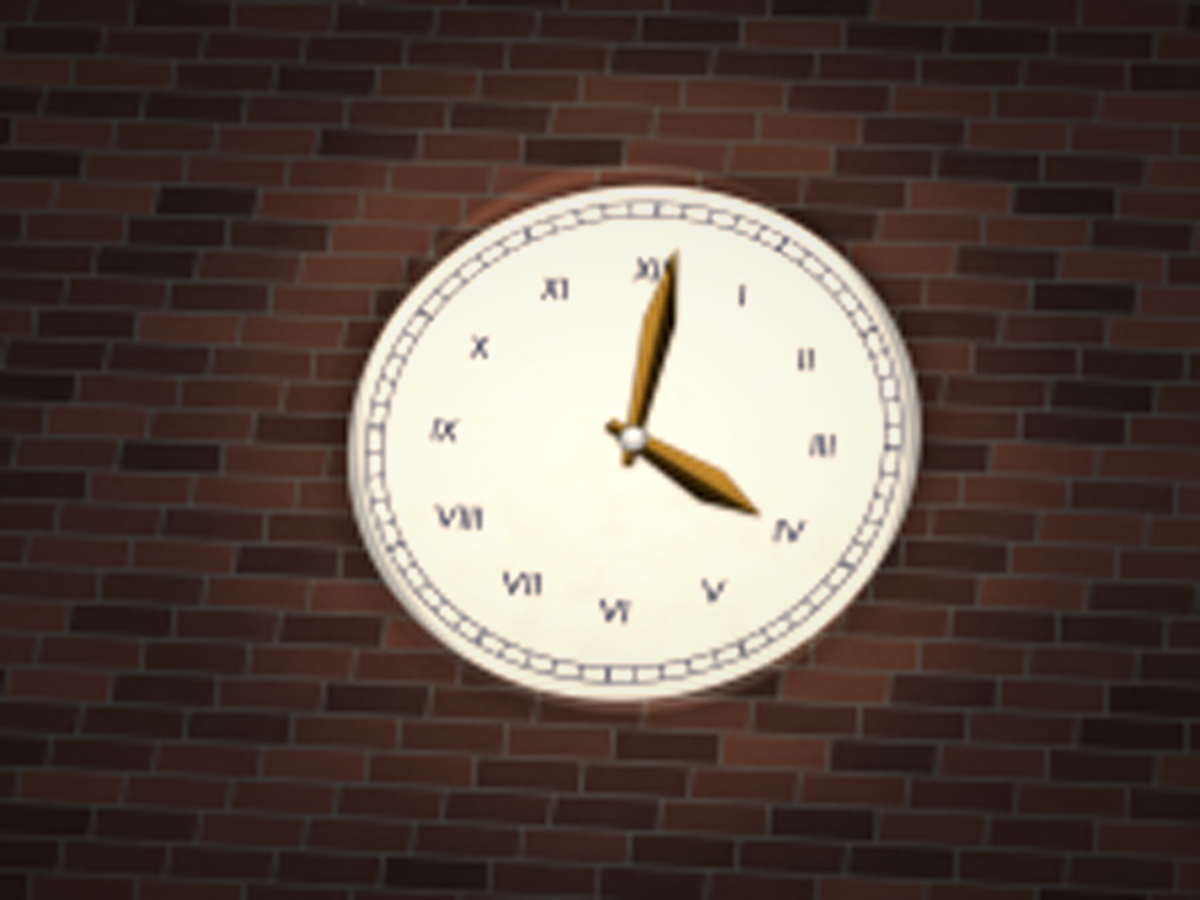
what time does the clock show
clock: 4:01
